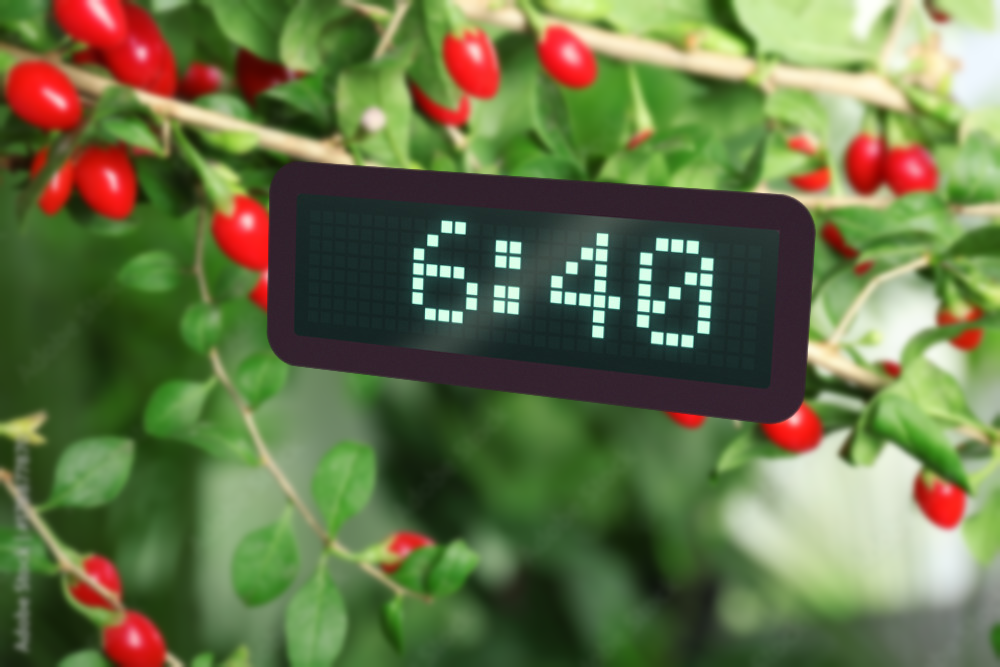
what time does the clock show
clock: 6:40
